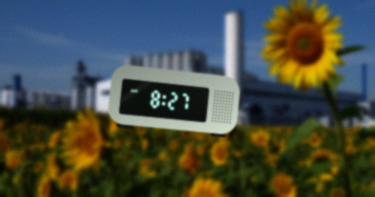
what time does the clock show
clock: 8:27
